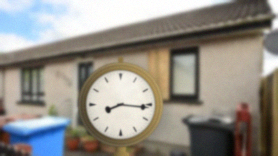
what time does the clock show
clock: 8:16
